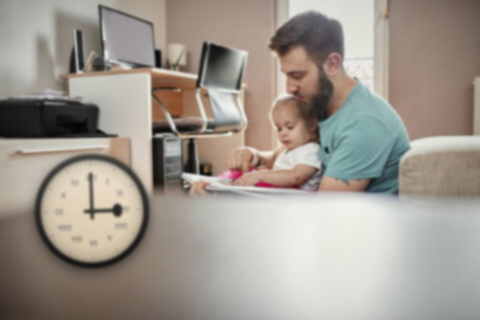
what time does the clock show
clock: 3:00
